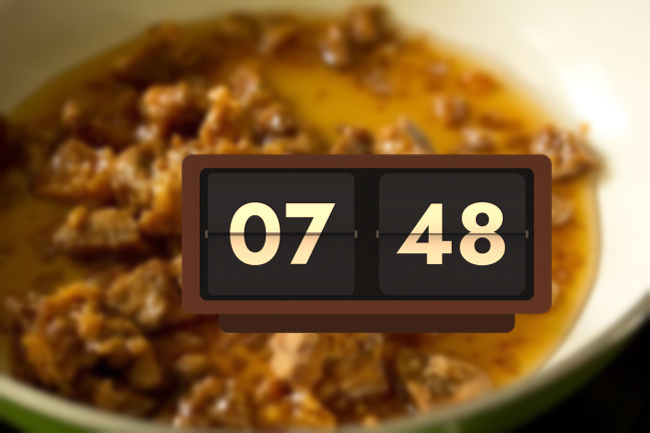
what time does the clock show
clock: 7:48
